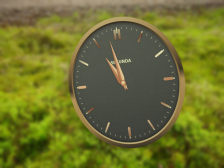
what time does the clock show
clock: 10:58
